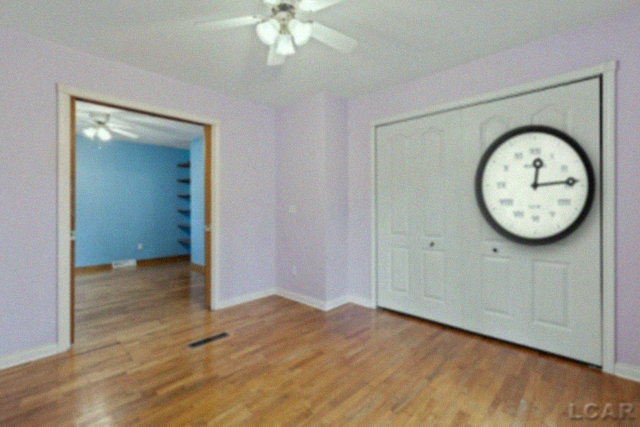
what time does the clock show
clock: 12:14
